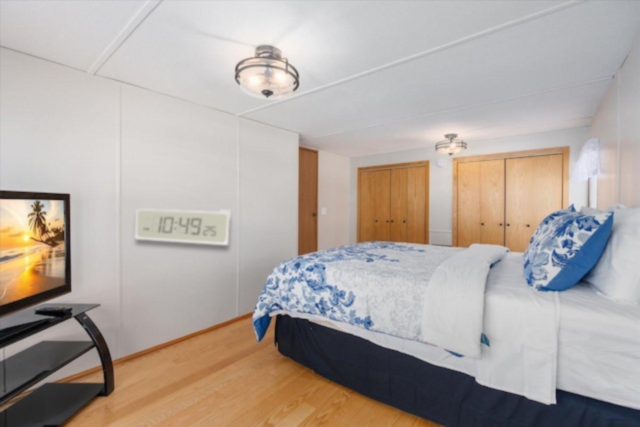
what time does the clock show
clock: 10:49
